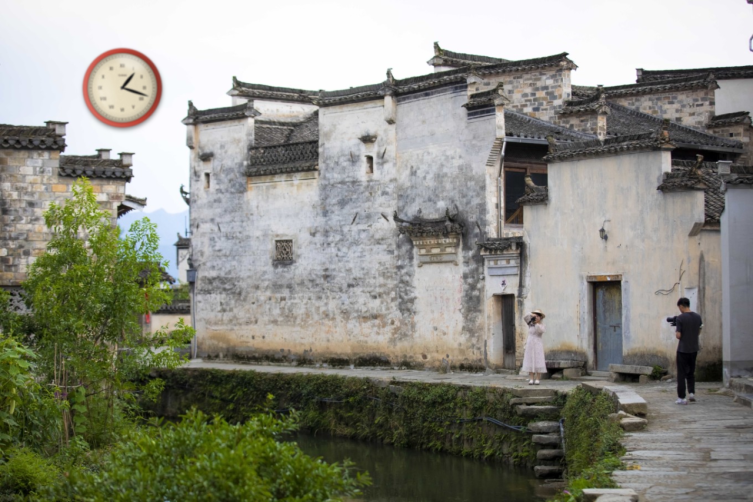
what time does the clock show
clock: 1:18
